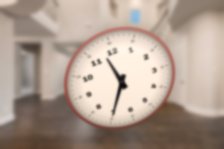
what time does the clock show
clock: 11:35
